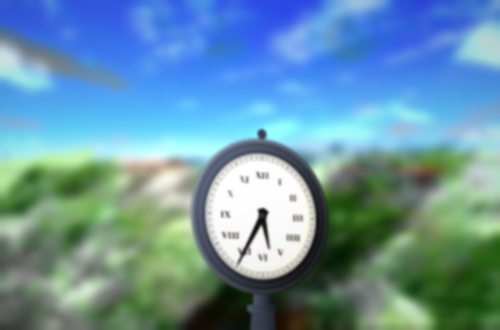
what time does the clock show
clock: 5:35
